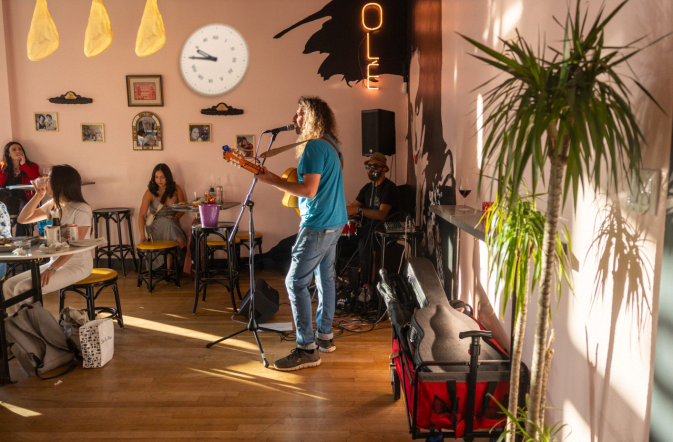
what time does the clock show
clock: 9:45
